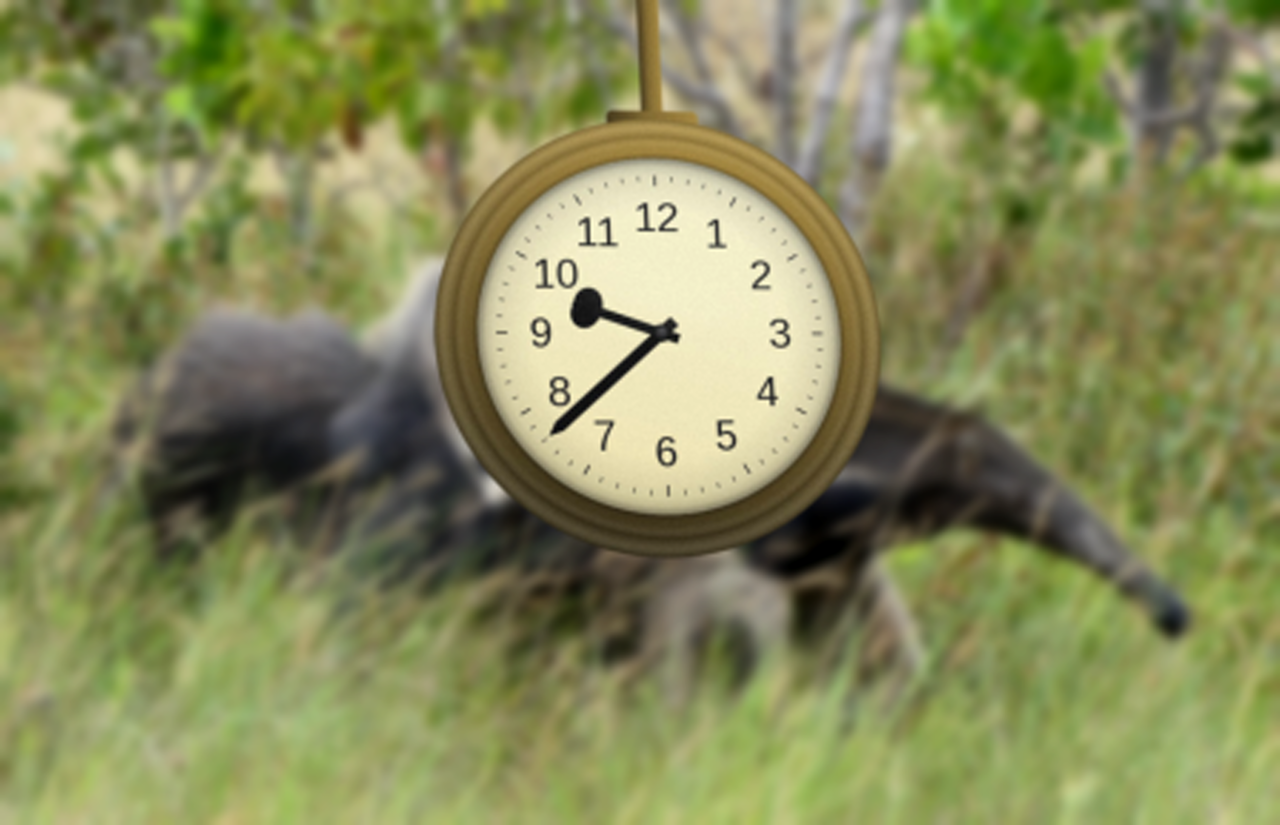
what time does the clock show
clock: 9:38
